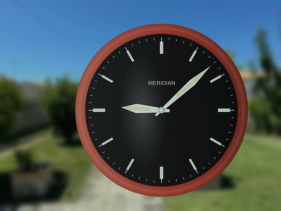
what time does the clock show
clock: 9:08
